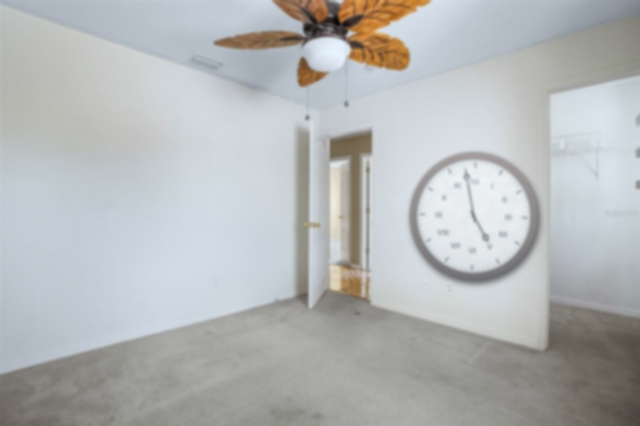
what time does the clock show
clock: 4:58
